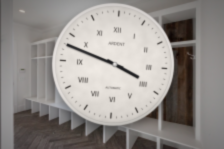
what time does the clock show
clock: 3:48
